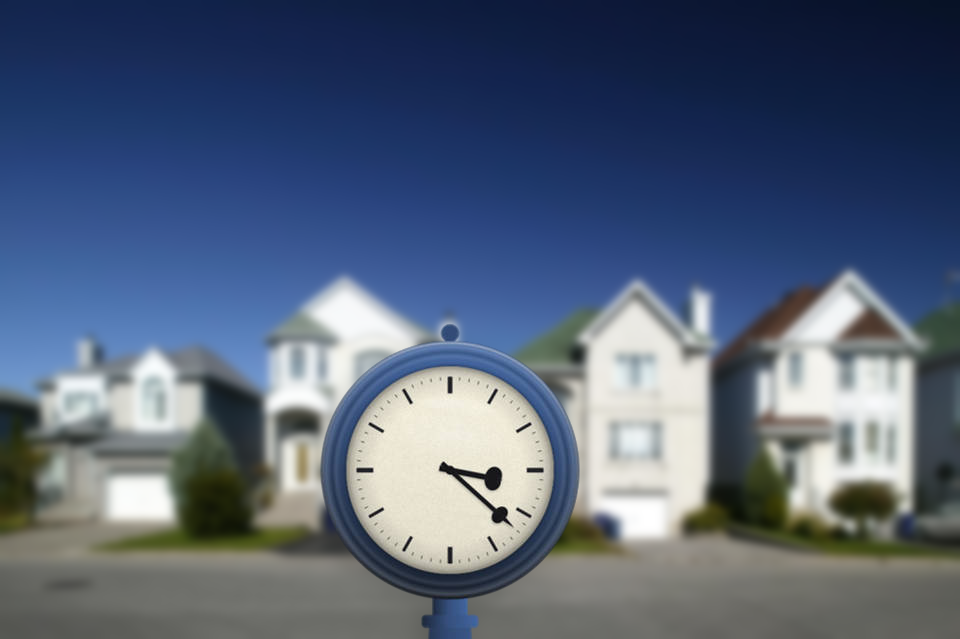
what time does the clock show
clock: 3:22
